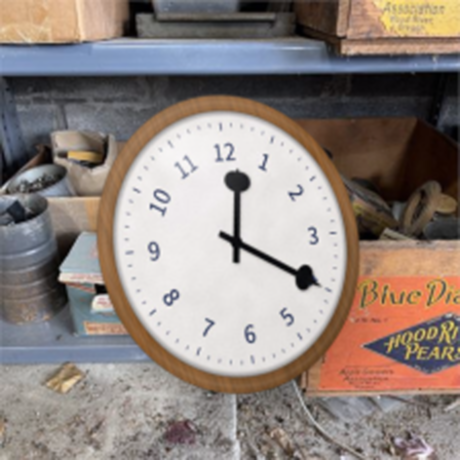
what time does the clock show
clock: 12:20
